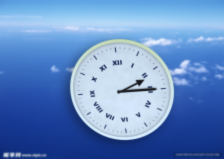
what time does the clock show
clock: 2:15
